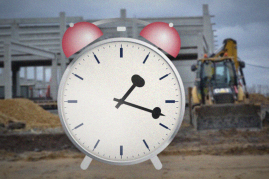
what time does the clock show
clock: 1:18
